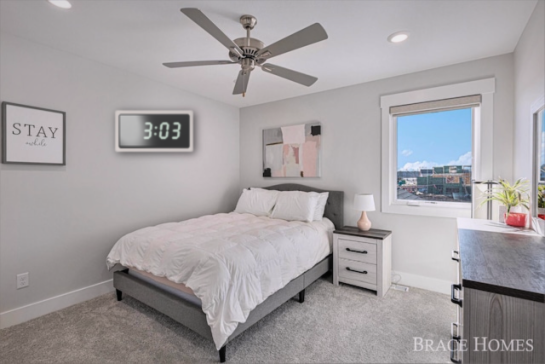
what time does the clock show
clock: 3:03
